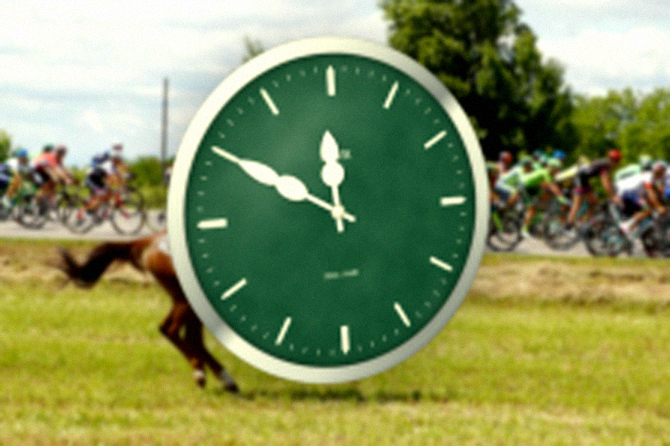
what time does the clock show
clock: 11:50
